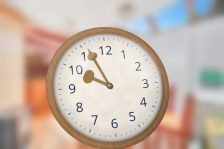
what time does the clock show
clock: 9:56
